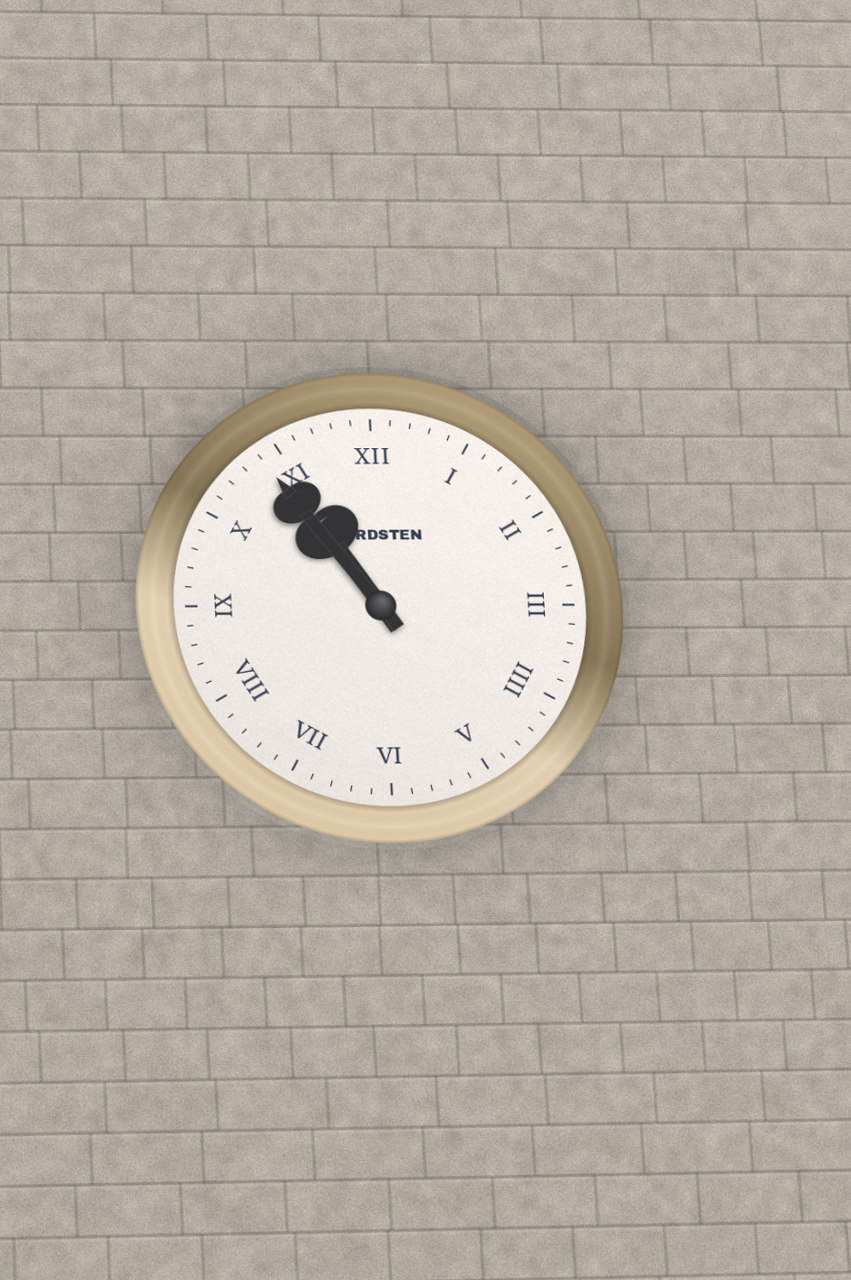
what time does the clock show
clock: 10:54
